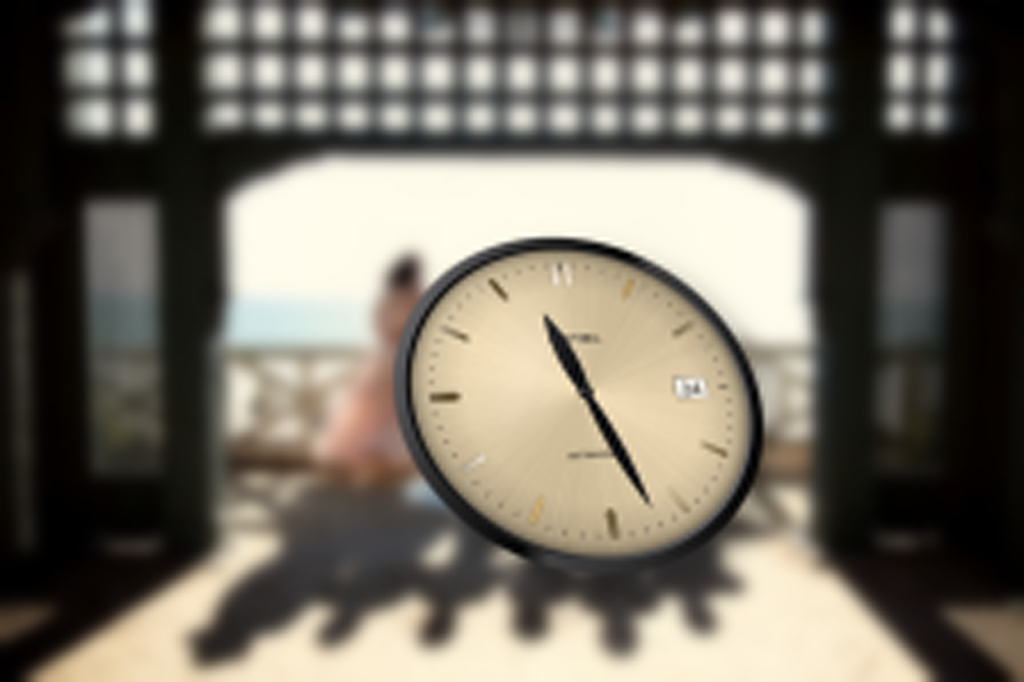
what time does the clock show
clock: 11:27
